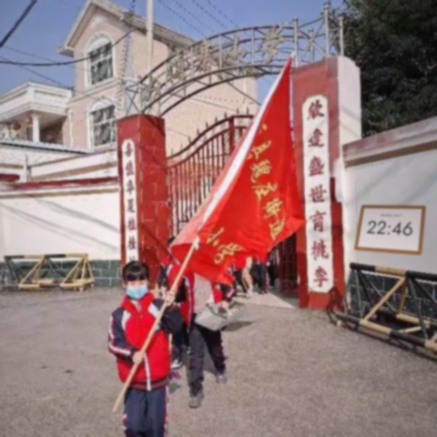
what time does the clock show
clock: 22:46
